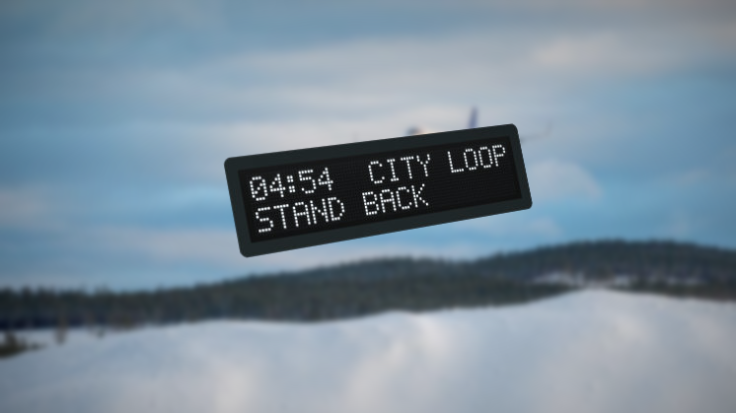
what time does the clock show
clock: 4:54
